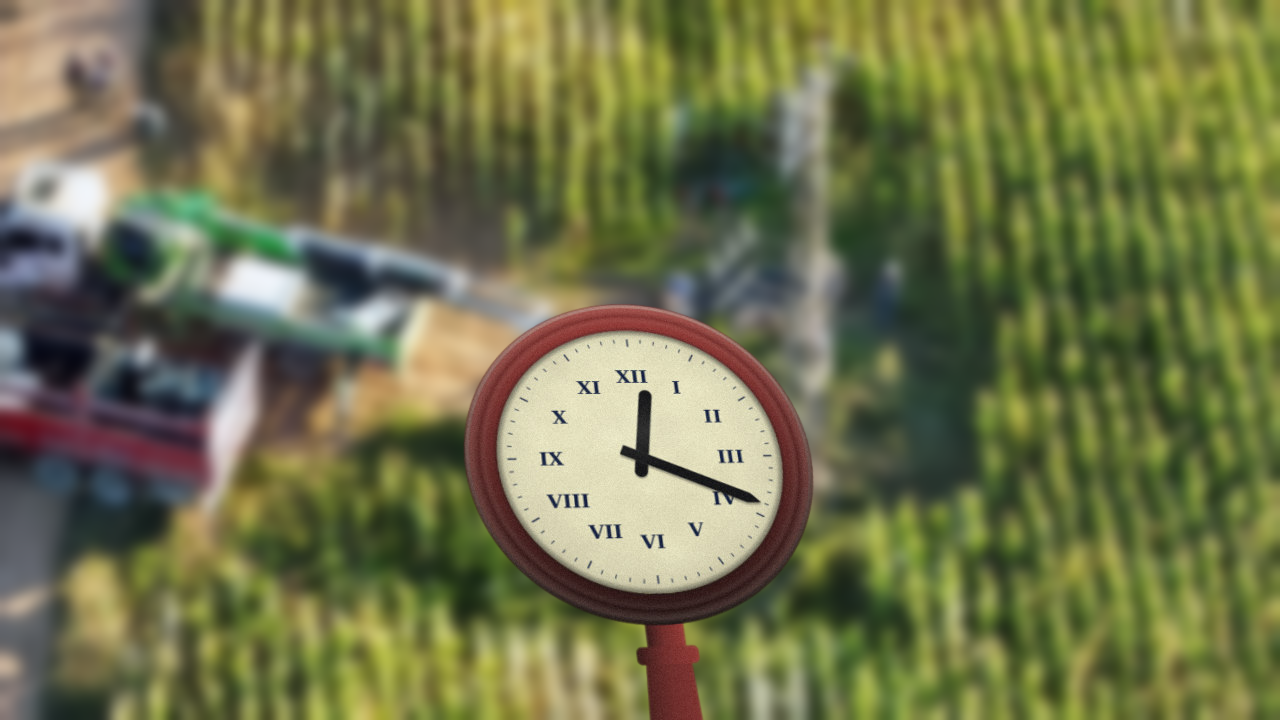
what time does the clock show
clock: 12:19
